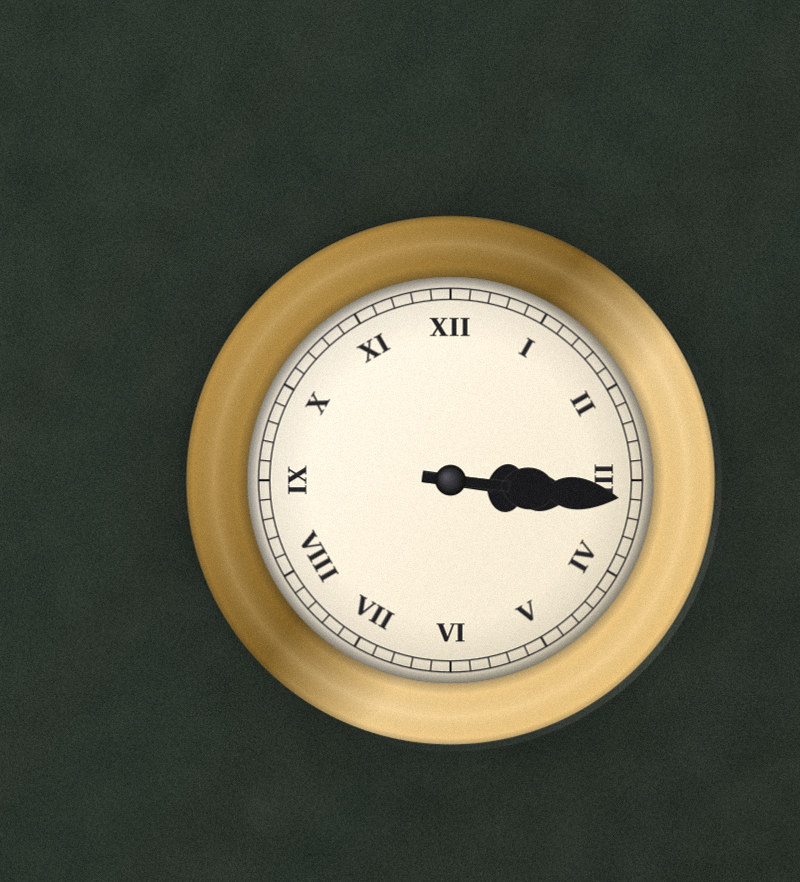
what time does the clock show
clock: 3:16
